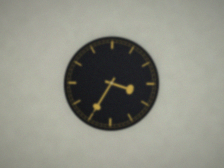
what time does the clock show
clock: 3:35
